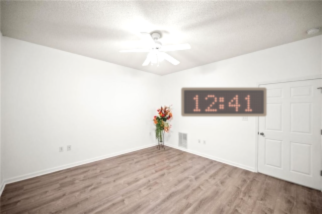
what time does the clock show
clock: 12:41
